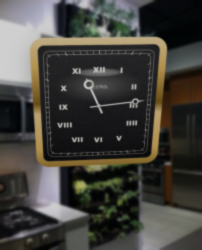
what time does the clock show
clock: 11:14
